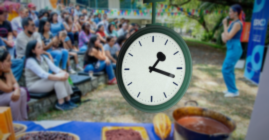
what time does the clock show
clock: 1:18
